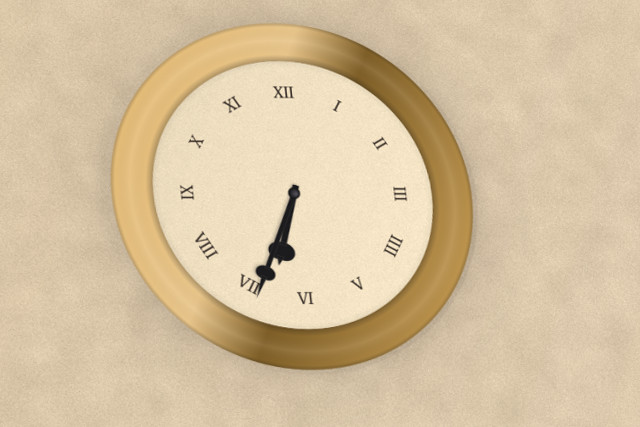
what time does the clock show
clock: 6:34
